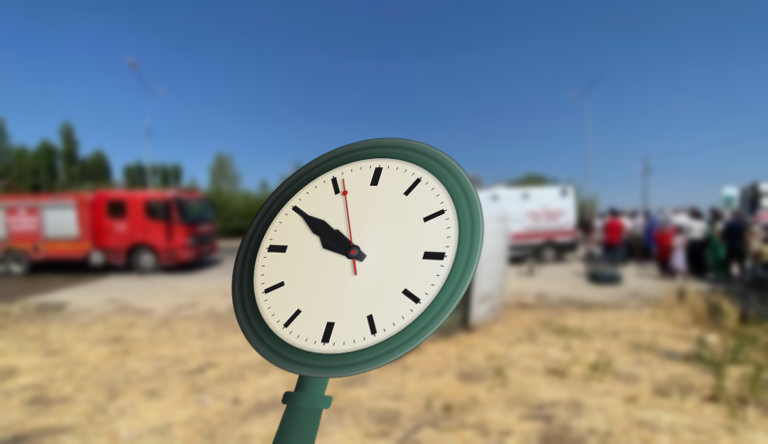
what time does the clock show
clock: 9:49:56
